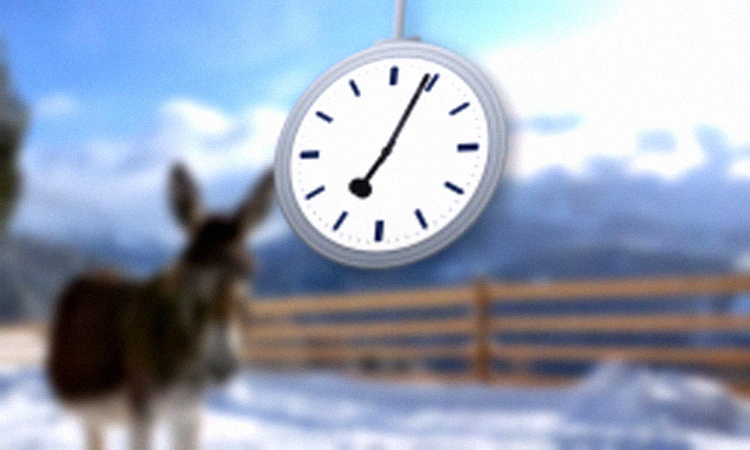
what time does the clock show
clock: 7:04
